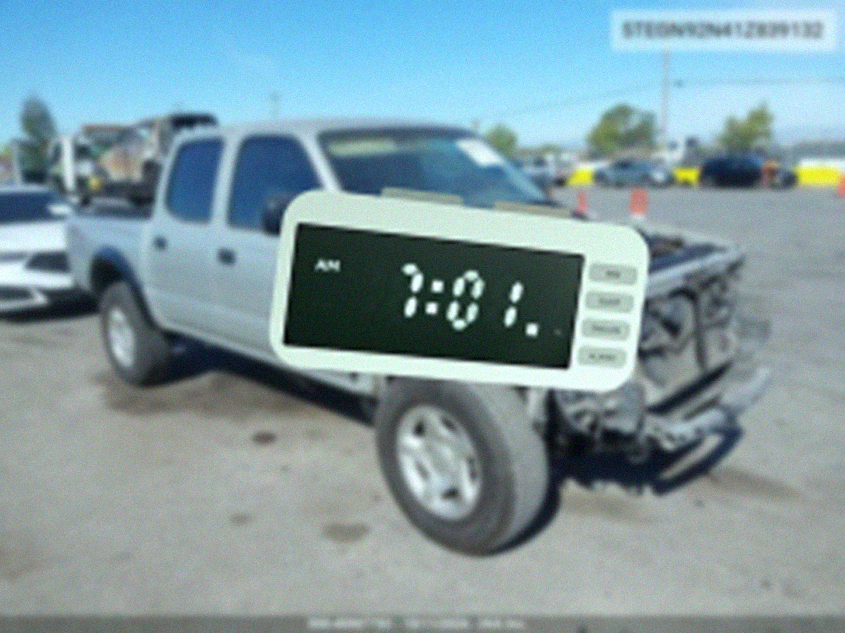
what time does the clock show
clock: 7:01
